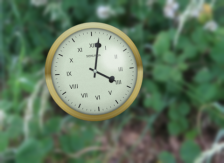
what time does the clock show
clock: 4:02
